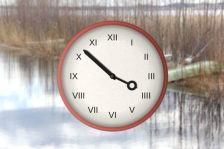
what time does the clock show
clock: 3:52
